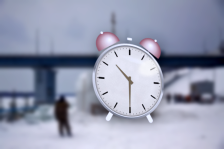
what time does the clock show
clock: 10:30
